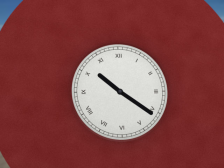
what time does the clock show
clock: 10:21
